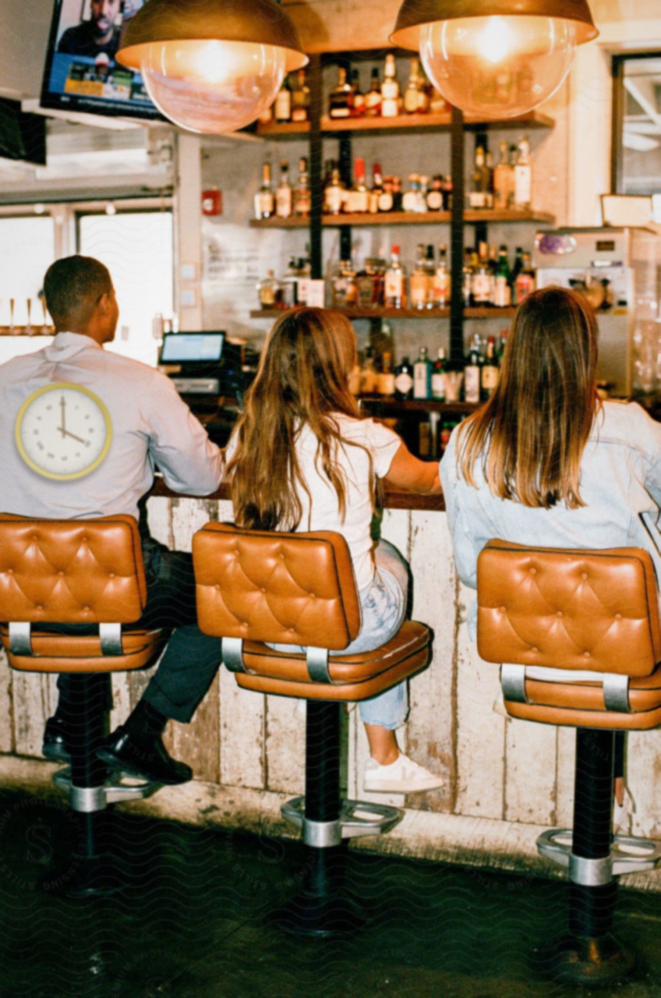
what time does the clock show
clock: 4:00
